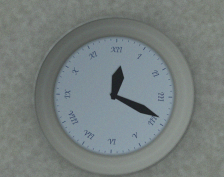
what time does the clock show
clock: 12:19
